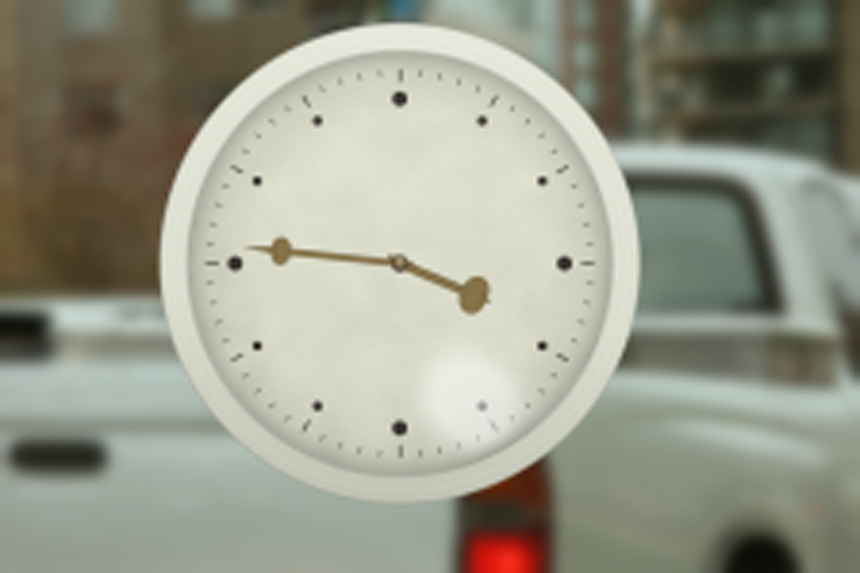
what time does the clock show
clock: 3:46
